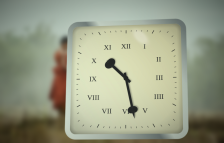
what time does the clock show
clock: 10:28
